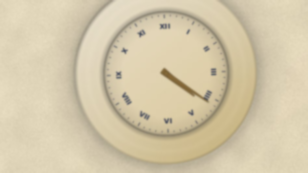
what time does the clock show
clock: 4:21
